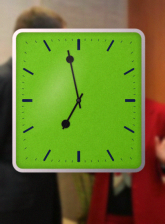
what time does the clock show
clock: 6:58
